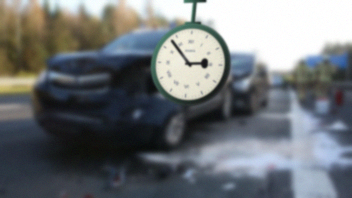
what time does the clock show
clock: 2:53
